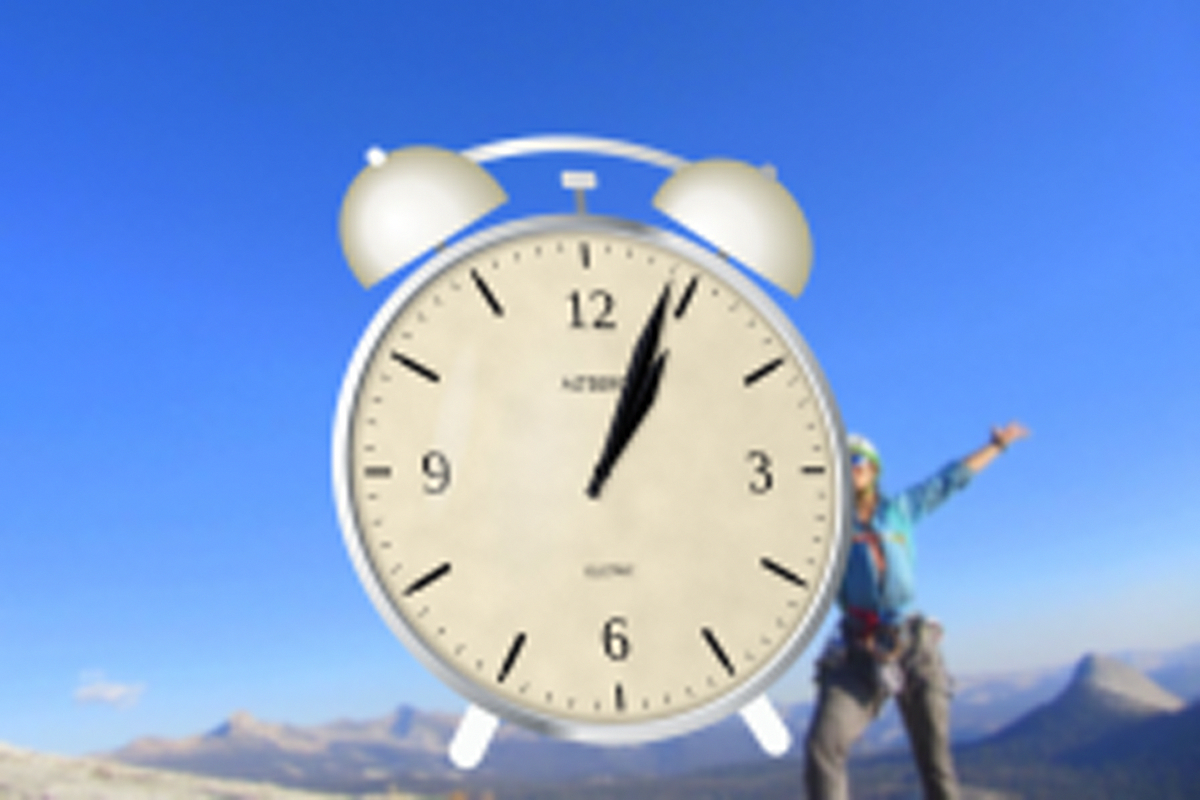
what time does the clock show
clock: 1:04
